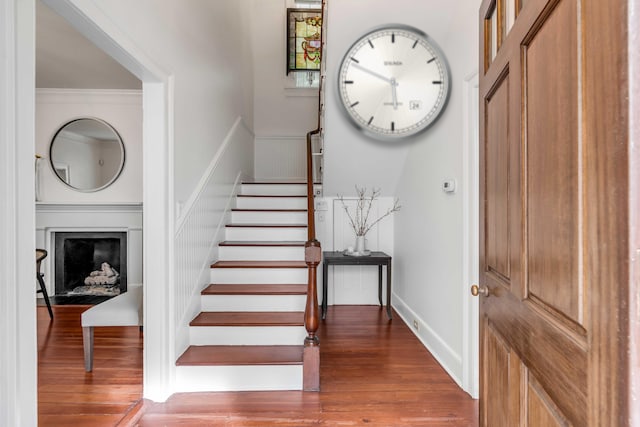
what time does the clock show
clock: 5:49
